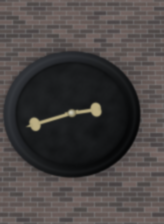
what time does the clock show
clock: 2:42
